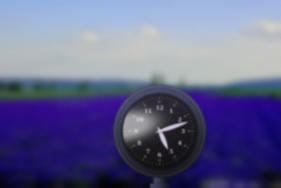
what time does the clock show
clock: 5:12
